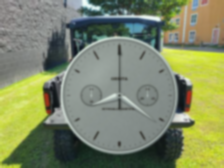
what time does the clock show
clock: 8:21
